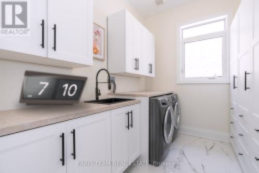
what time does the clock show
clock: 7:10
